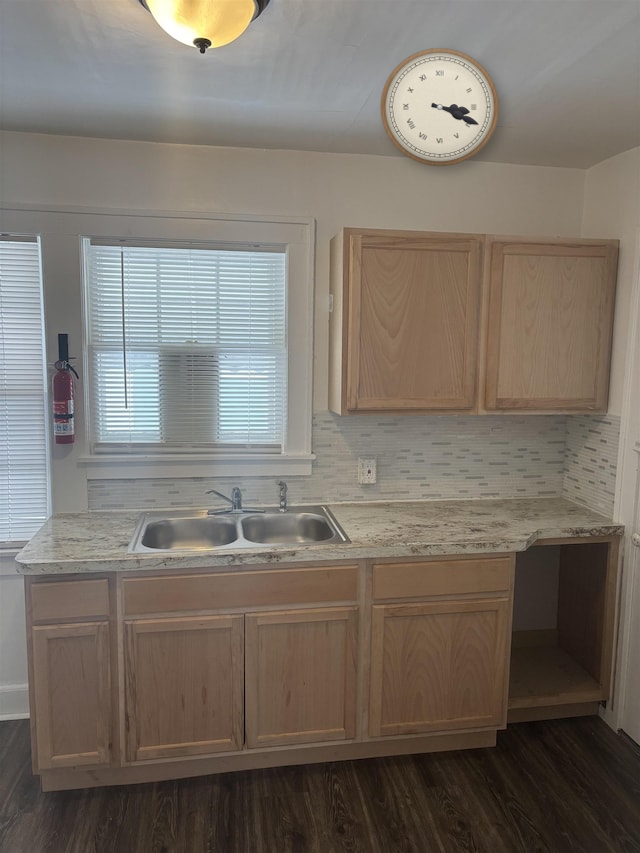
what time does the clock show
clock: 3:19
